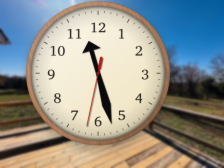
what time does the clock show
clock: 11:27:32
